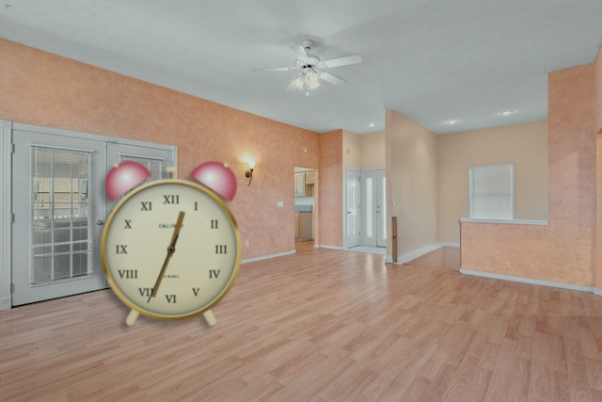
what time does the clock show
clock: 12:33:34
